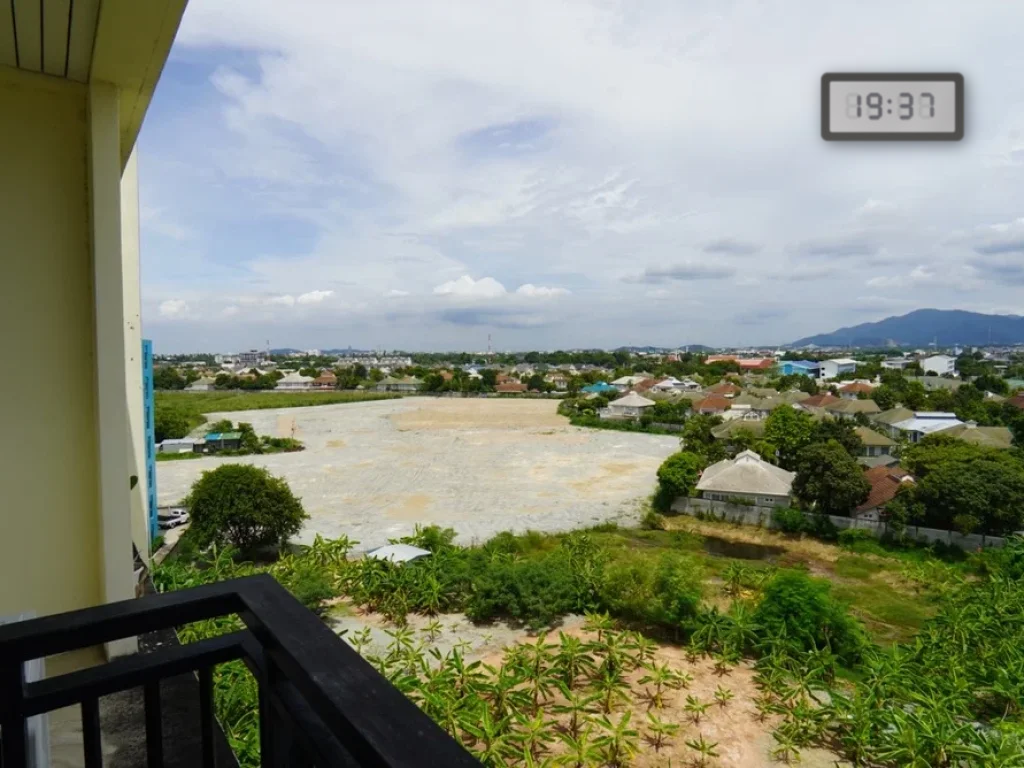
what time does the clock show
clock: 19:37
